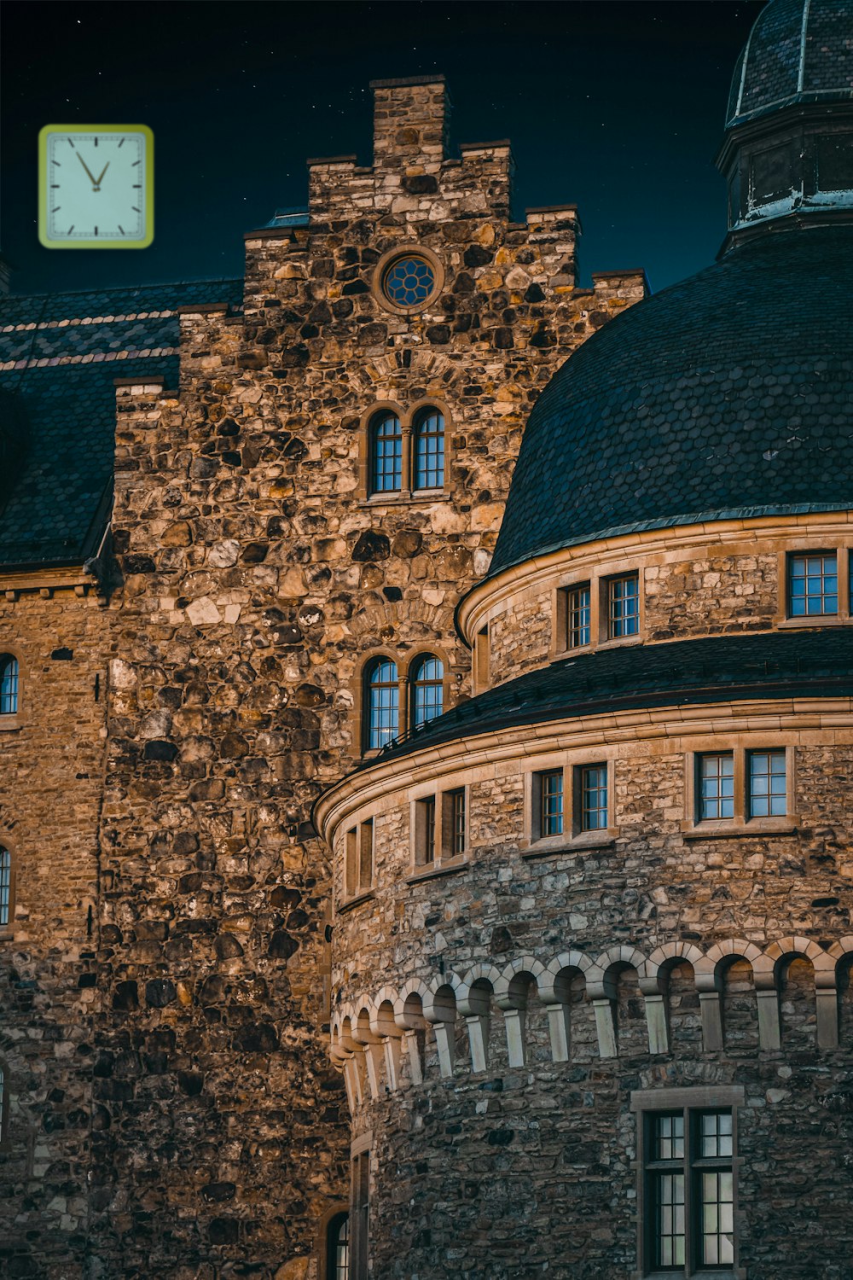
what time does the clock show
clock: 12:55
